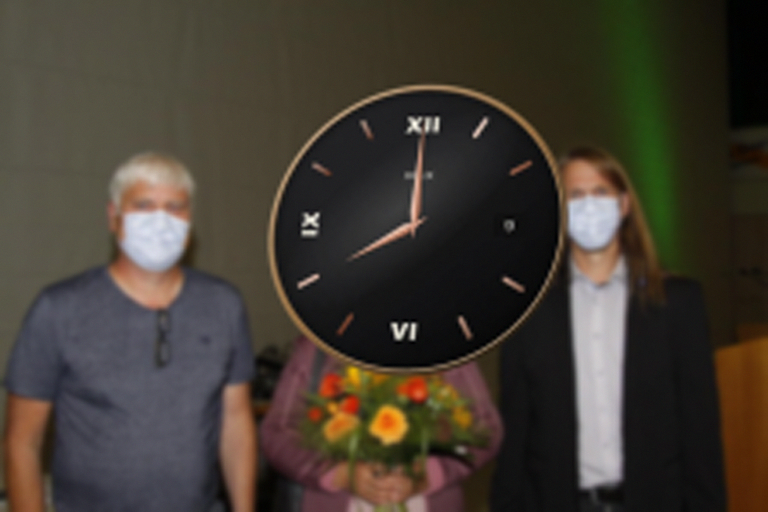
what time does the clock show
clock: 8:00
